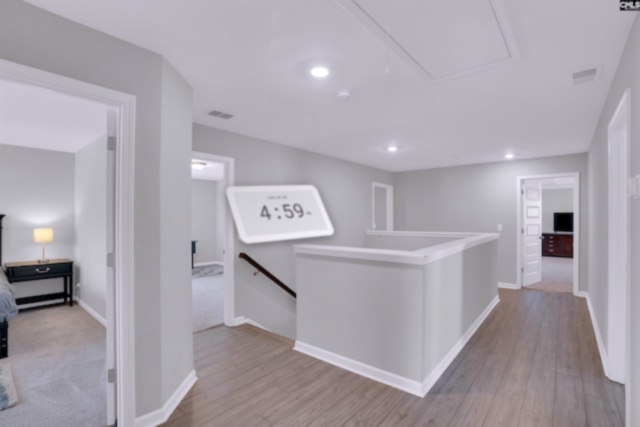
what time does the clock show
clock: 4:59
